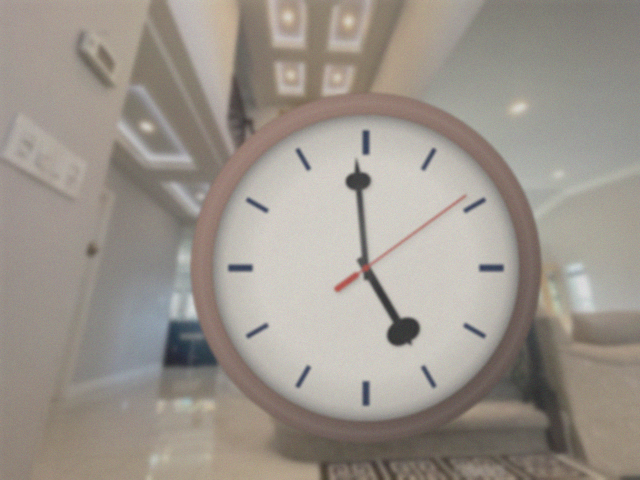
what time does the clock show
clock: 4:59:09
